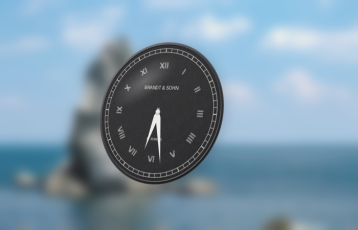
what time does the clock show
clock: 6:28
